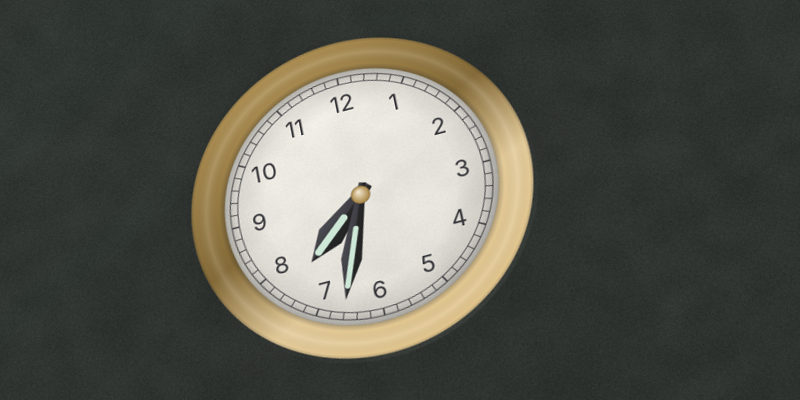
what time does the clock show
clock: 7:33
